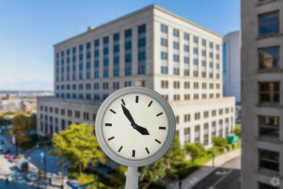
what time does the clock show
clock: 3:54
